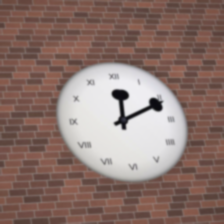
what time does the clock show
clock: 12:11
